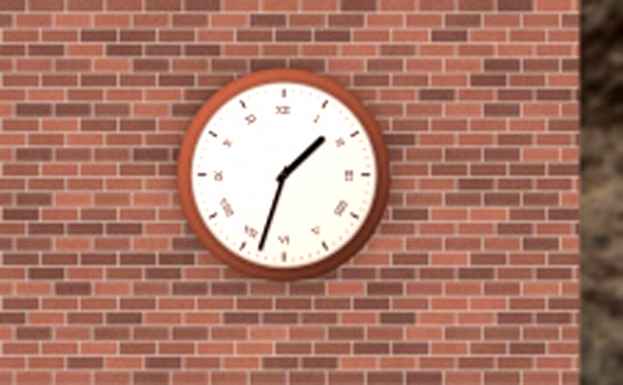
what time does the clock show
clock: 1:33
